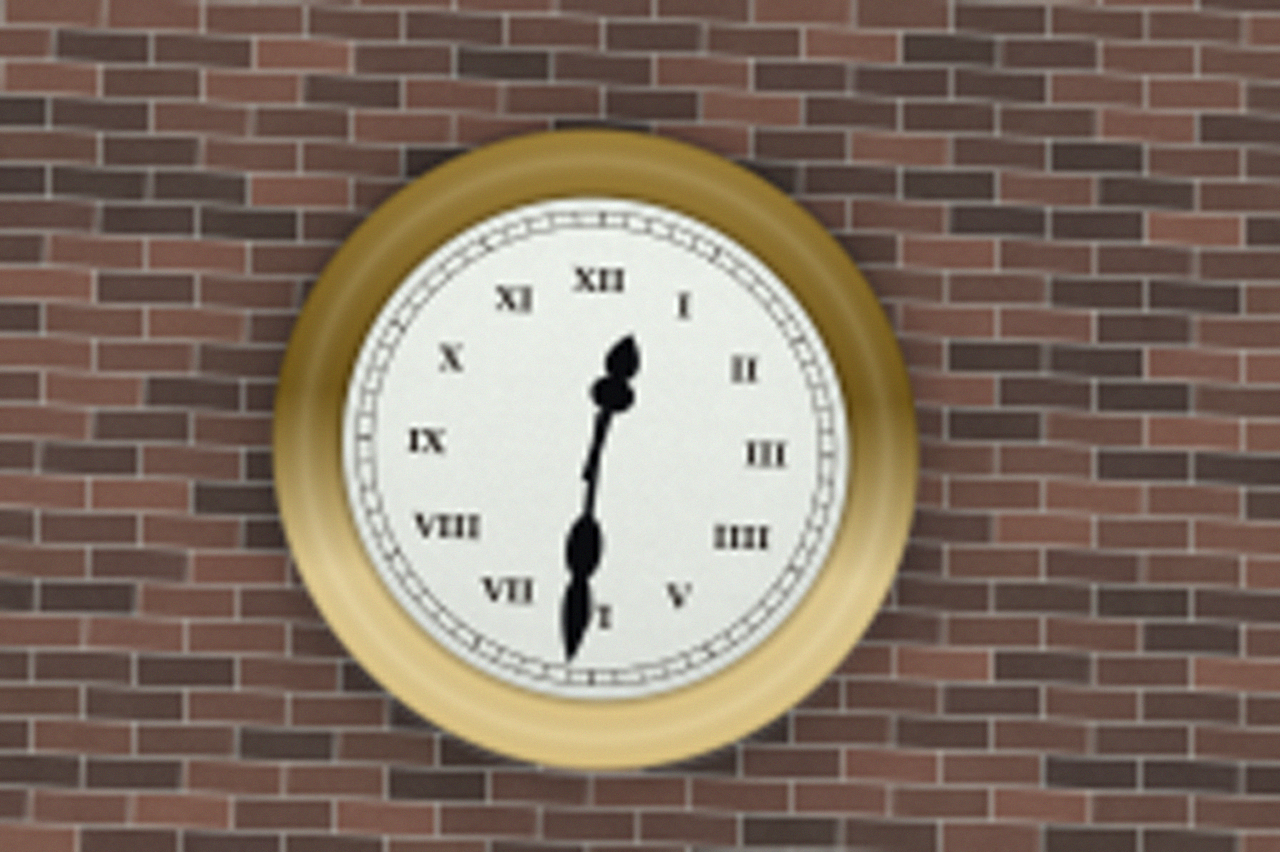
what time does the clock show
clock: 12:31
